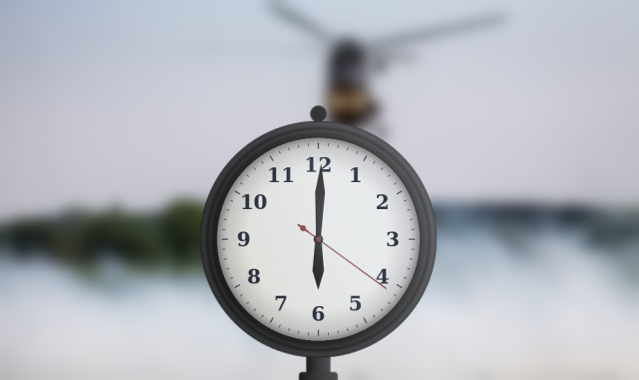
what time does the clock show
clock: 6:00:21
